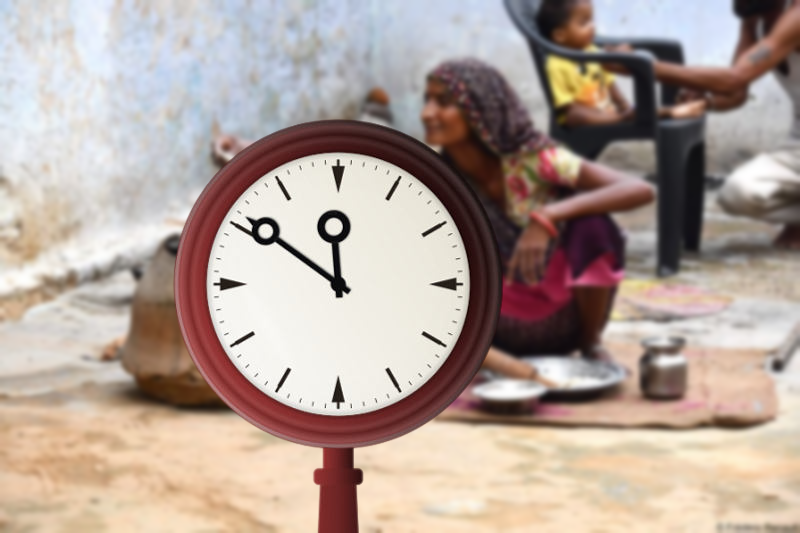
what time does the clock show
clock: 11:51
